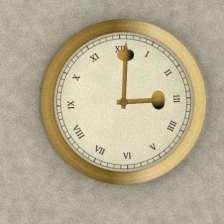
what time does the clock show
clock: 3:01
